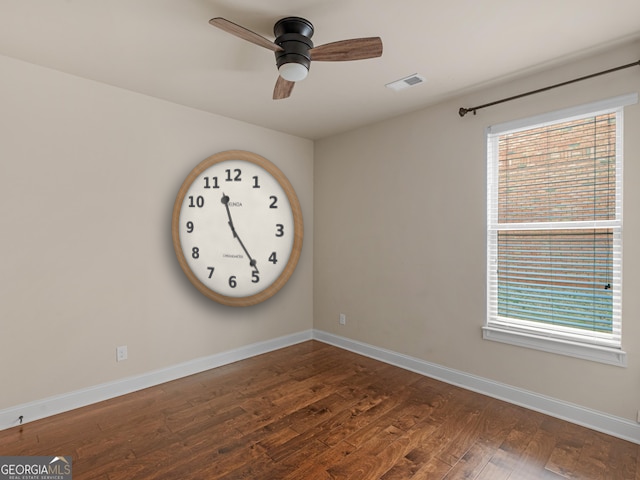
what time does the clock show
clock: 11:24
